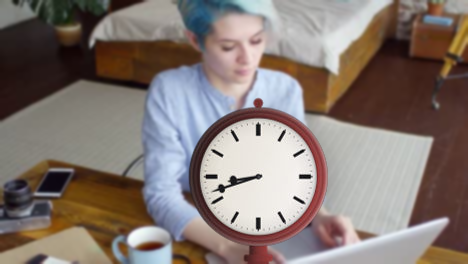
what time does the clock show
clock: 8:42
